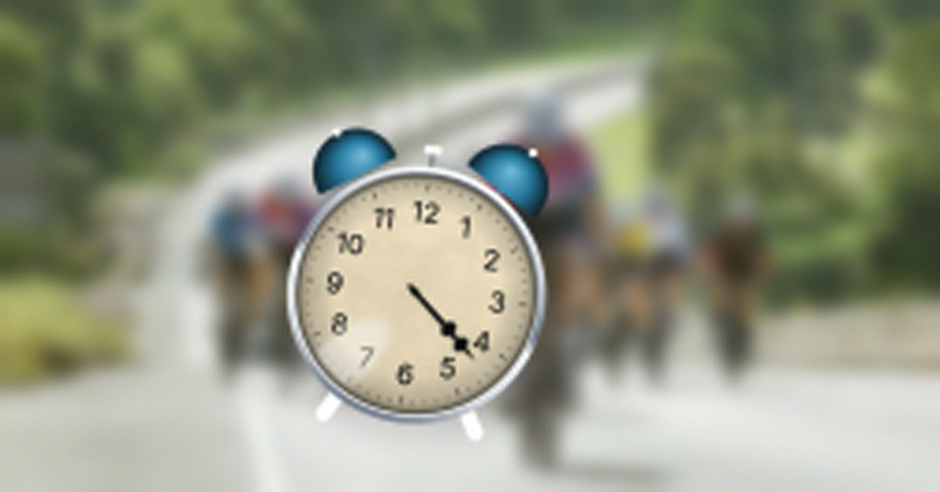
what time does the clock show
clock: 4:22
